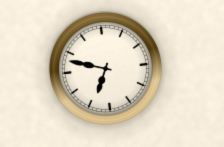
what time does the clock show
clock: 6:48
